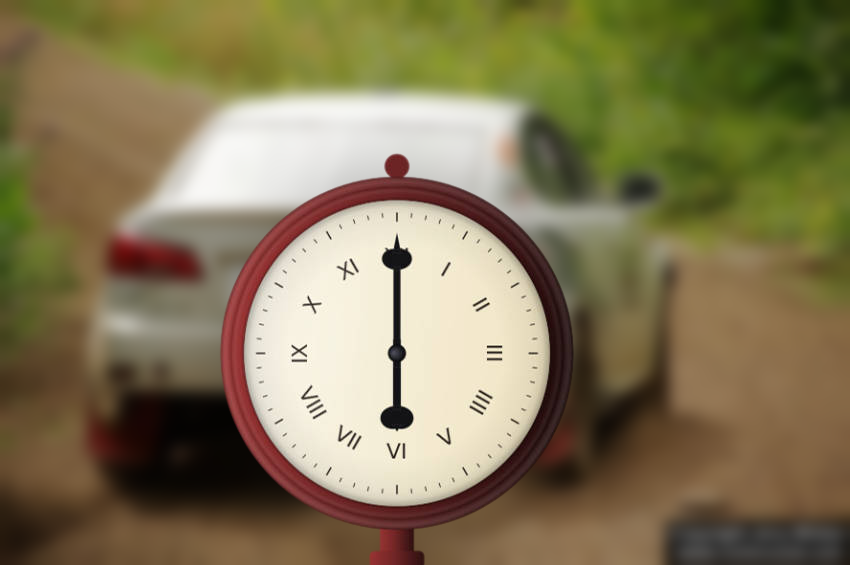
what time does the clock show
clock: 6:00
